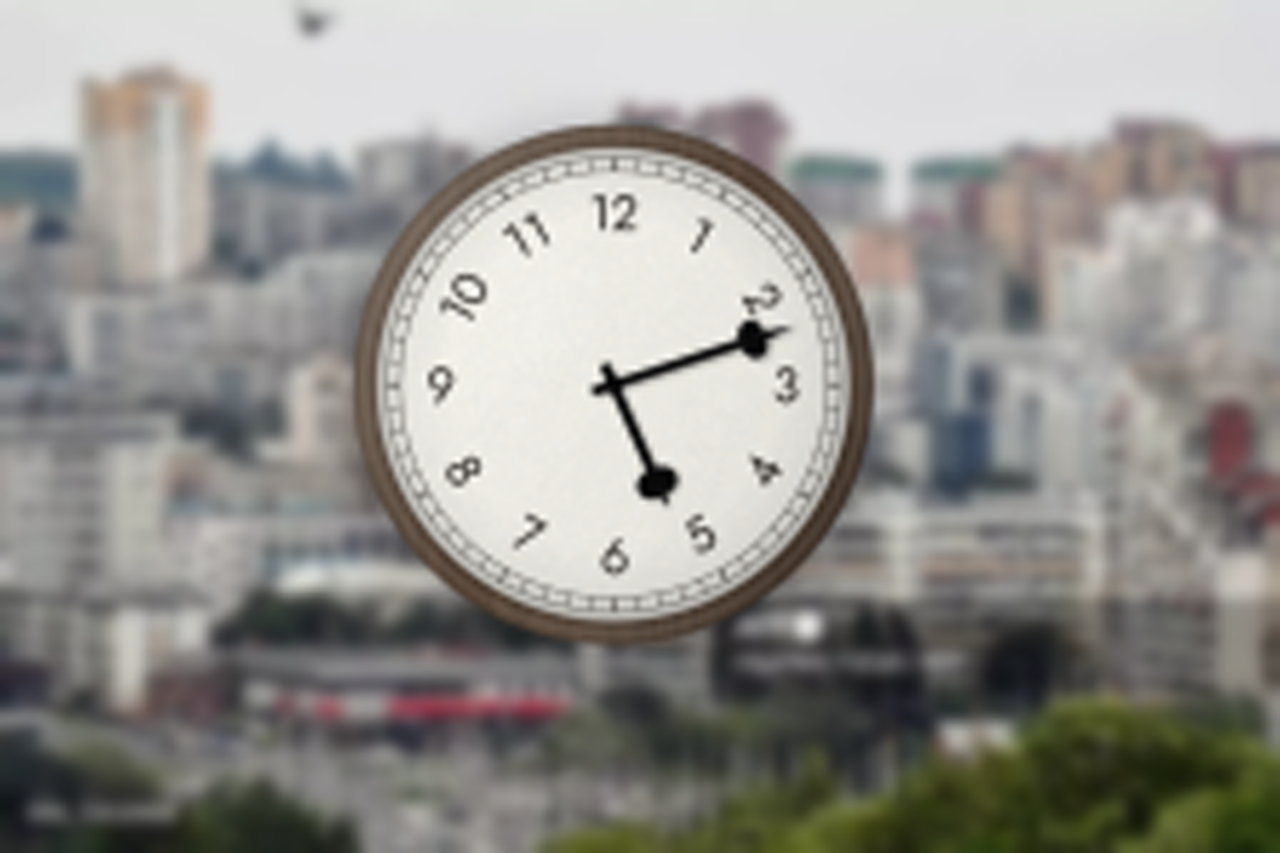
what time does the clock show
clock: 5:12
